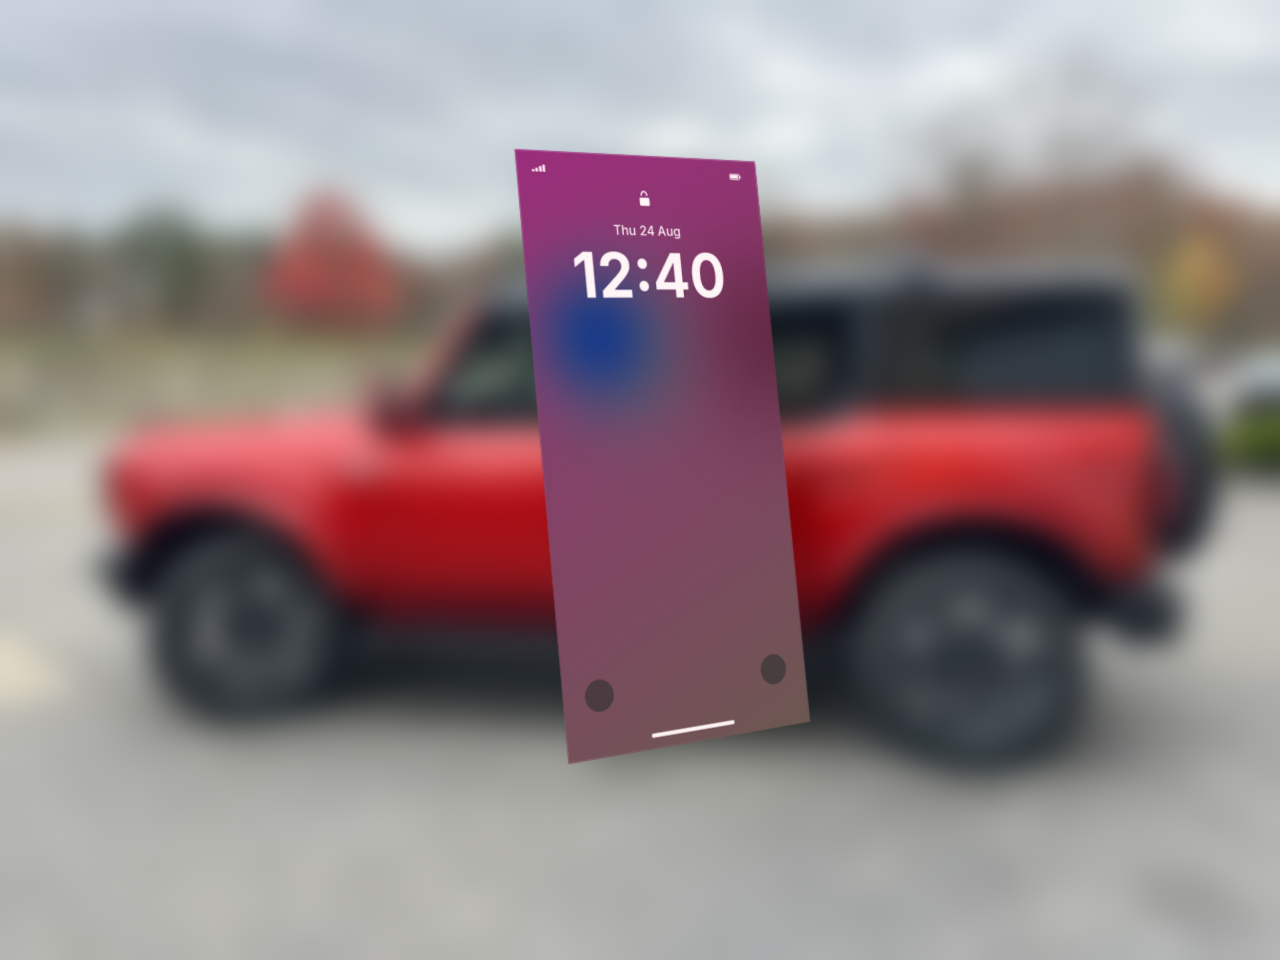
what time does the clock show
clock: 12:40
